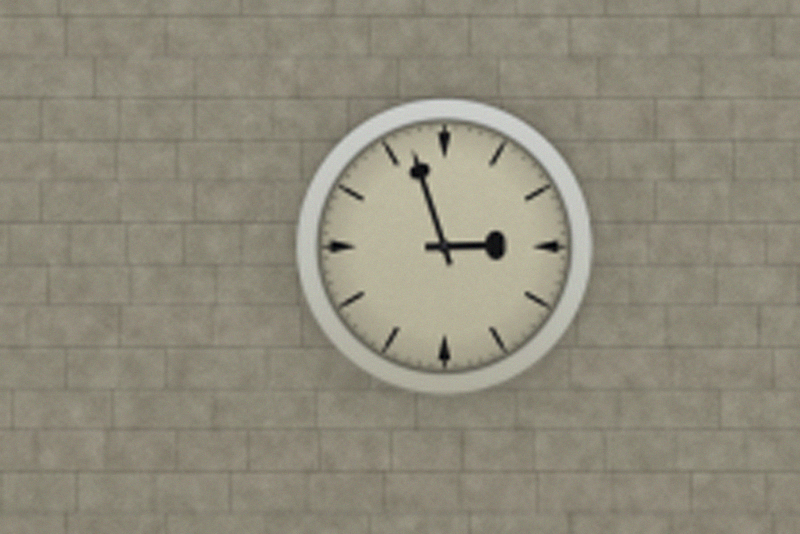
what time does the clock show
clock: 2:57
